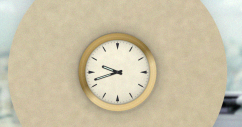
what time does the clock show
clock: 9:42
